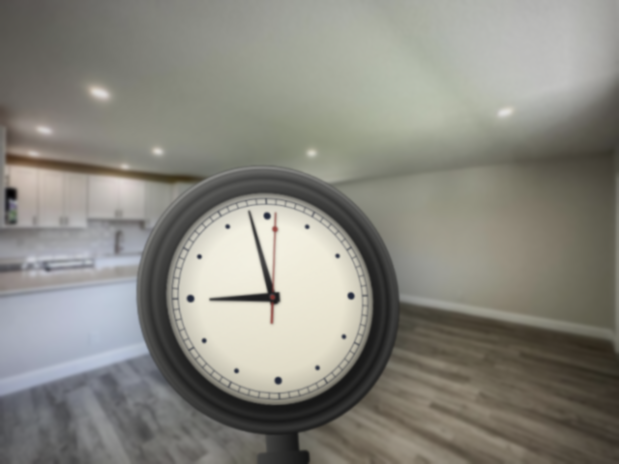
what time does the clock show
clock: 8:58:01
